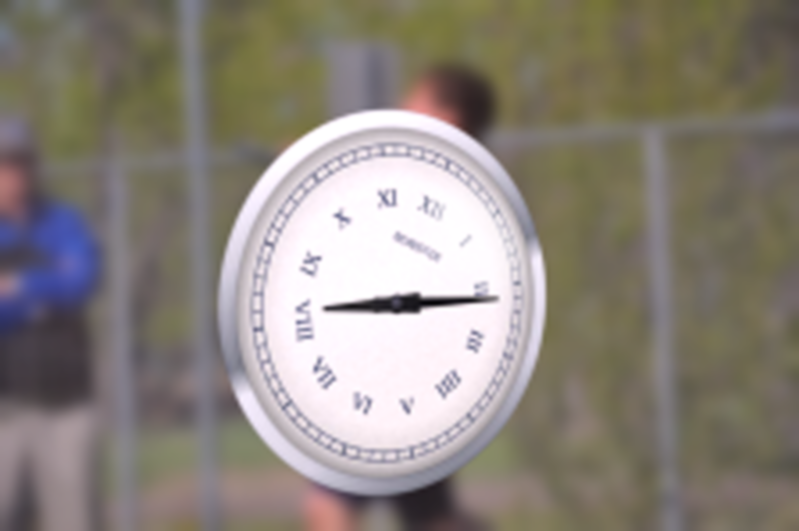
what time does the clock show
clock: 8:11
